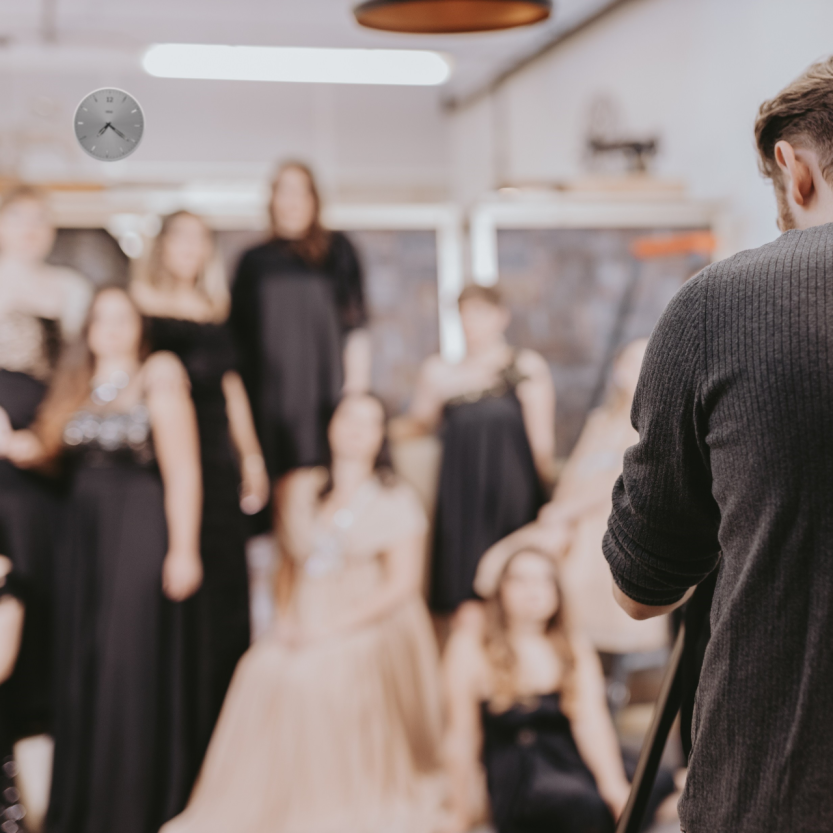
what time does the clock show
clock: 7:21
